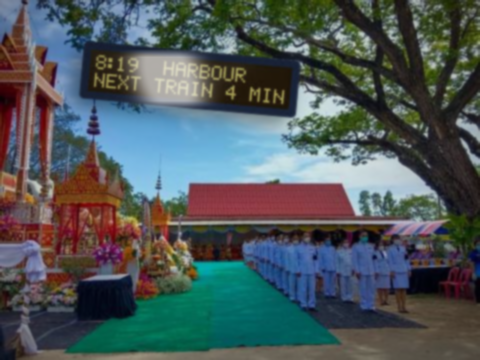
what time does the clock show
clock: 8:19
